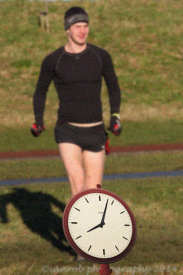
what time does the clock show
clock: 8:03
